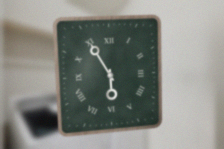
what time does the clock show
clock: 5:55
